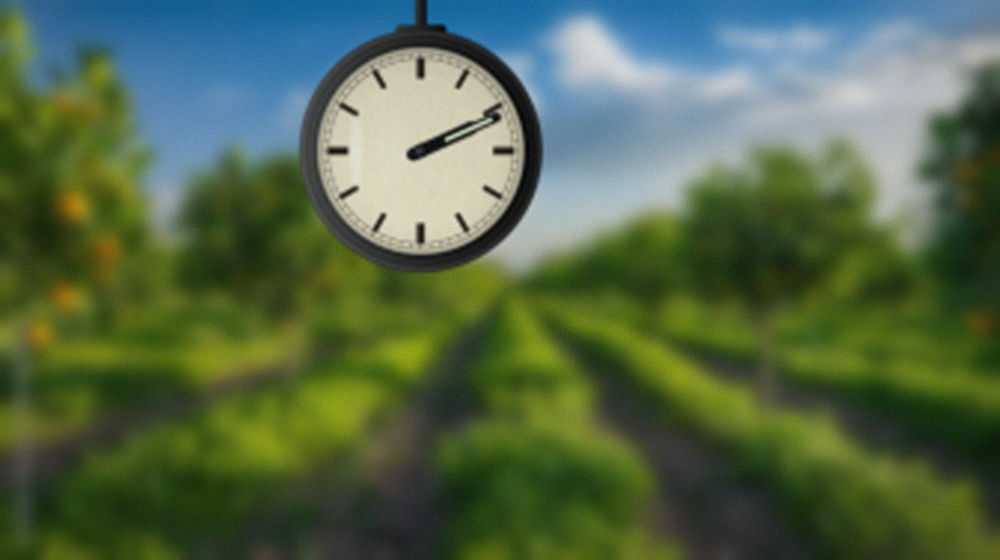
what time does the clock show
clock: 2:11
